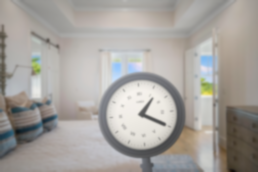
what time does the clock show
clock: 1:20
